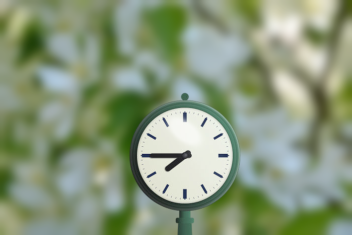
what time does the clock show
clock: 7:45
